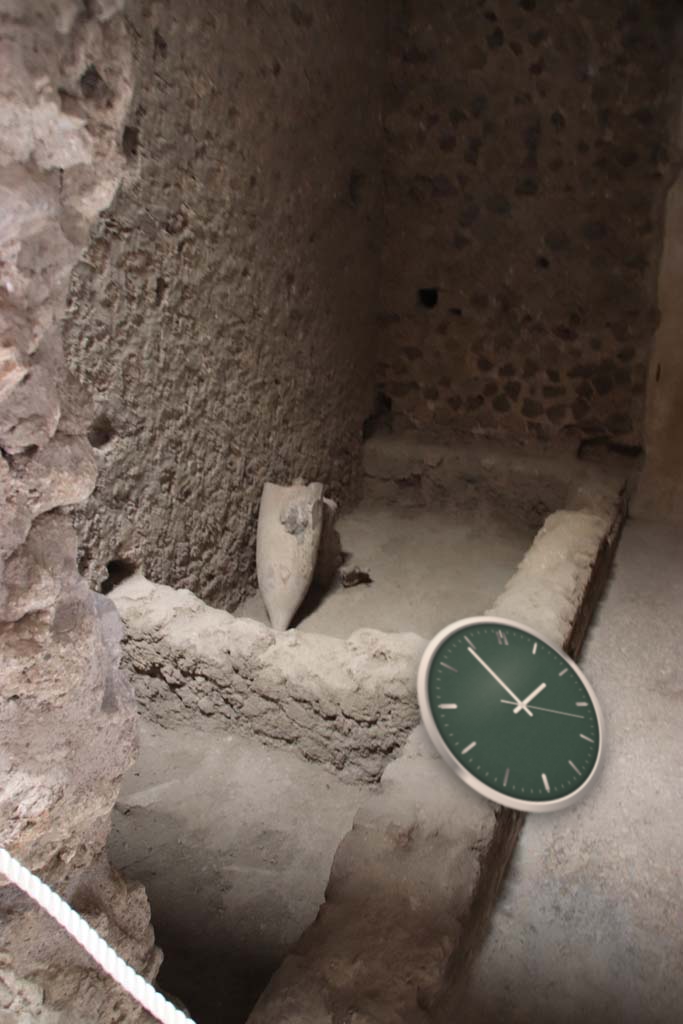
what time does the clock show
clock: 1:54:17
